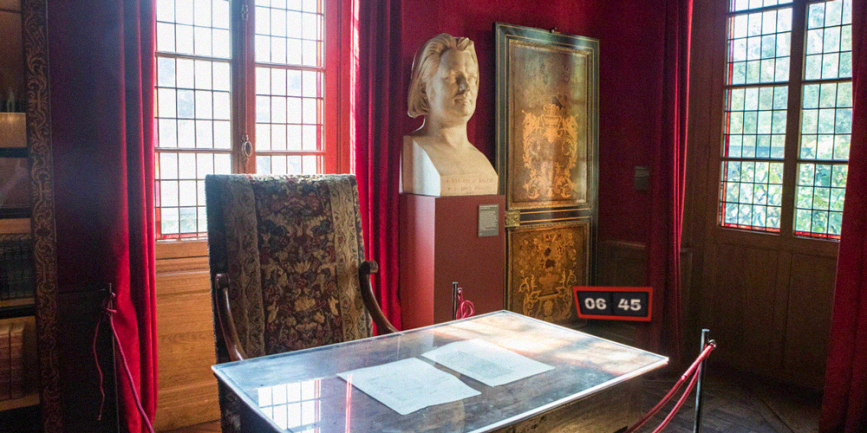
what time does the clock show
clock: 6:45
